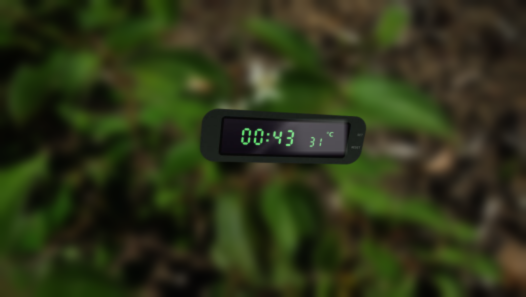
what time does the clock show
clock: 0:43
